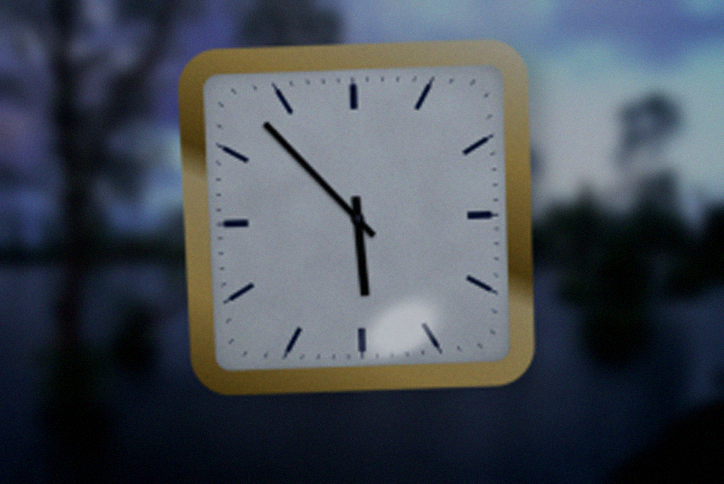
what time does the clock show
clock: 5:53
